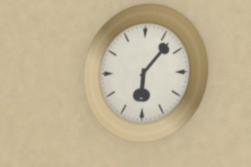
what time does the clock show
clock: 6:07
